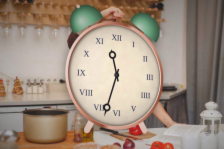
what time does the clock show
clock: 11:33
